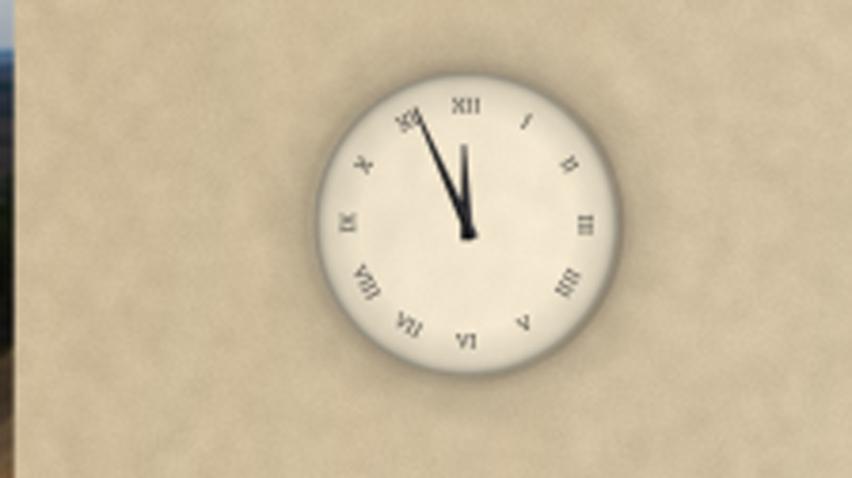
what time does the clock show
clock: 11:56
